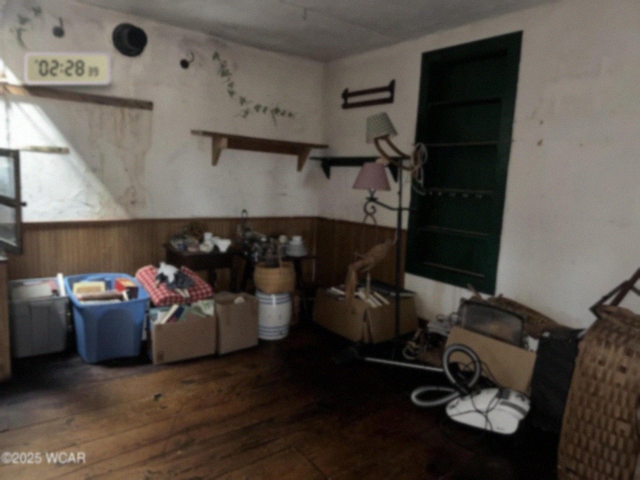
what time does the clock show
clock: 2:28
